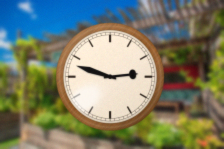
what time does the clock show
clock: 2:48
